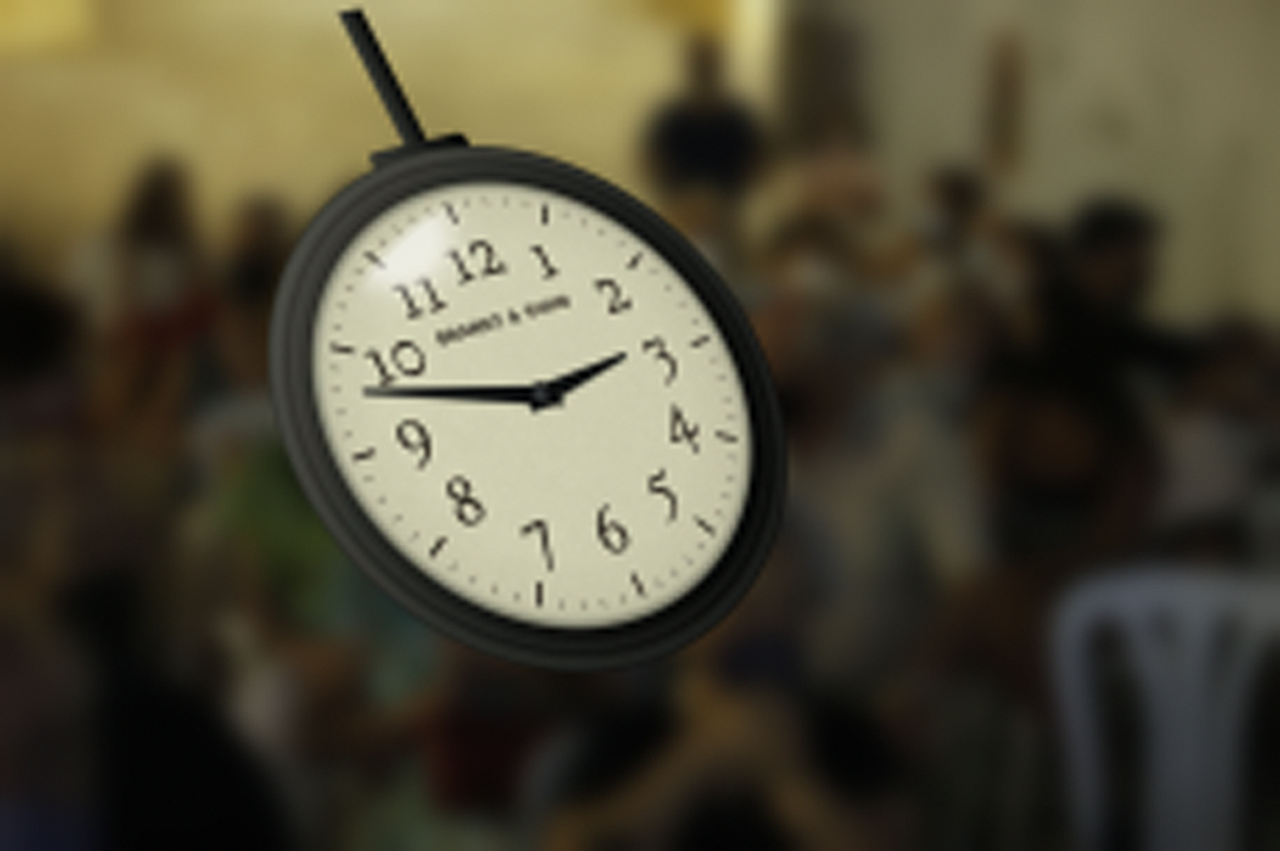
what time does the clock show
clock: 2:48
